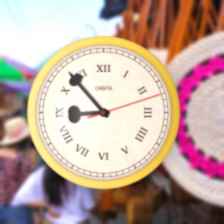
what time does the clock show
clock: 8:53:12
